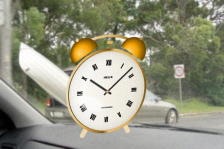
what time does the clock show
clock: 10:08
